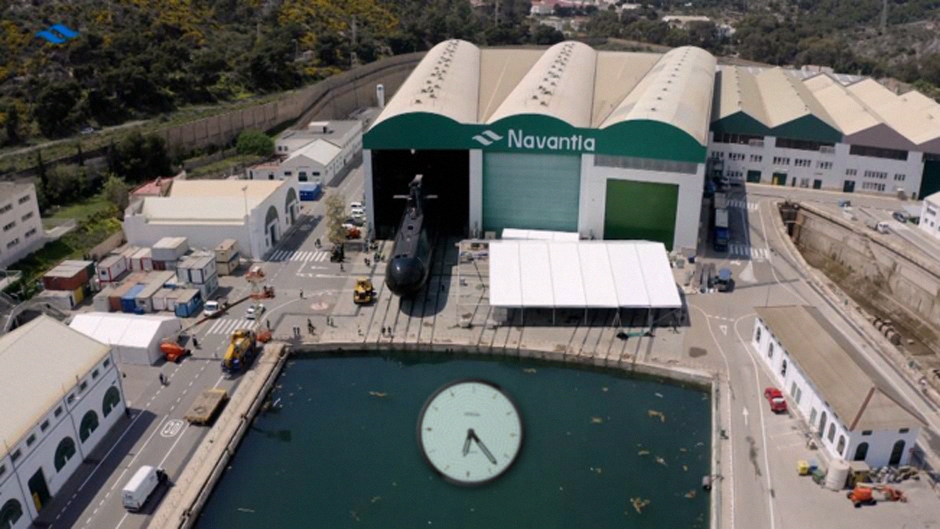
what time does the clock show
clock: 6:23
